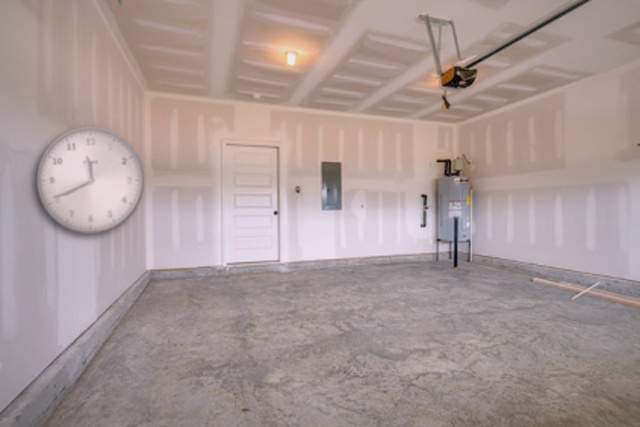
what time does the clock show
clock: 11:41
